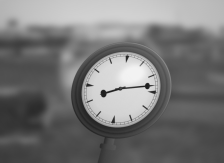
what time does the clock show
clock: 8:13
